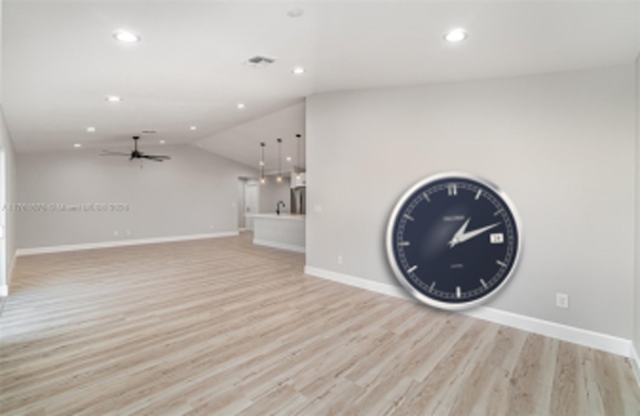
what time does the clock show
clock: 1:12
